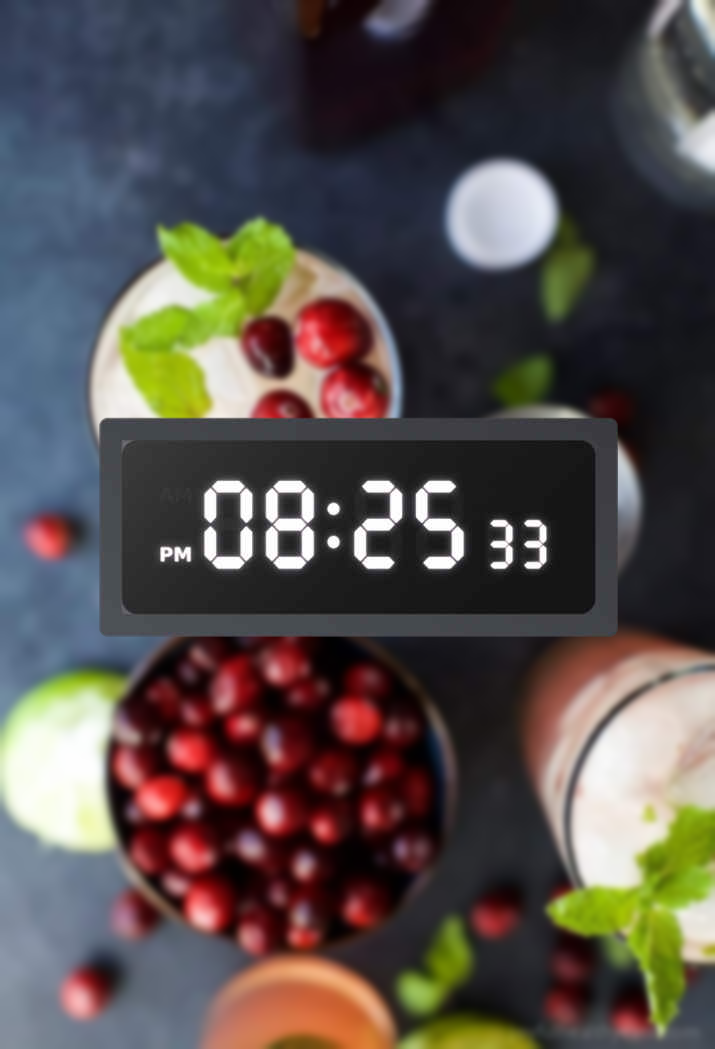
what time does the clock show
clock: 8:25:33
